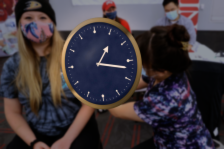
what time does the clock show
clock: 1:17
